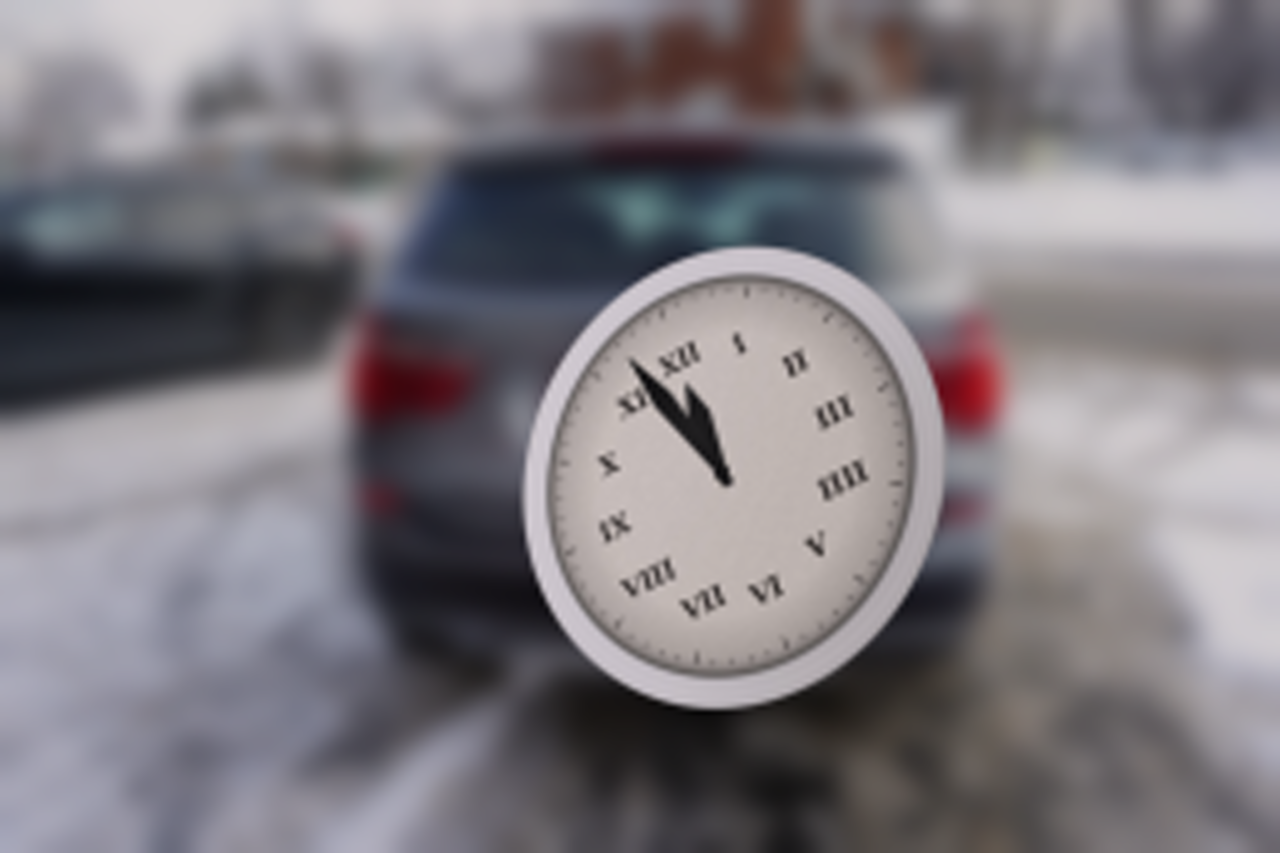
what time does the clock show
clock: 11:57
